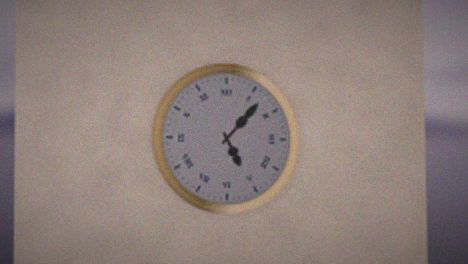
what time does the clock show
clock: 5:07
